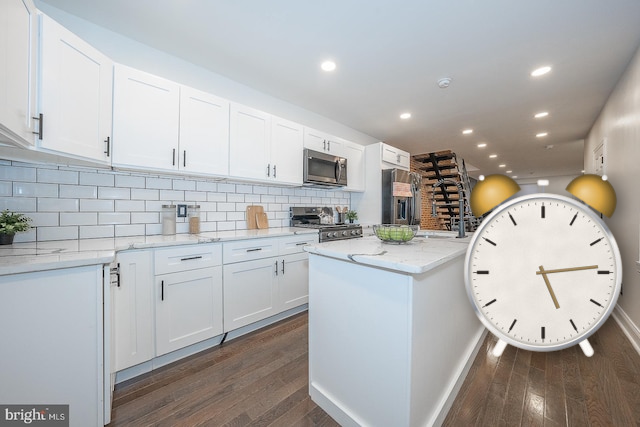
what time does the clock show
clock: 5:14
